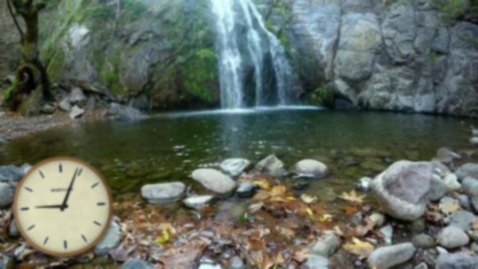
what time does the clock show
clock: 9:04
